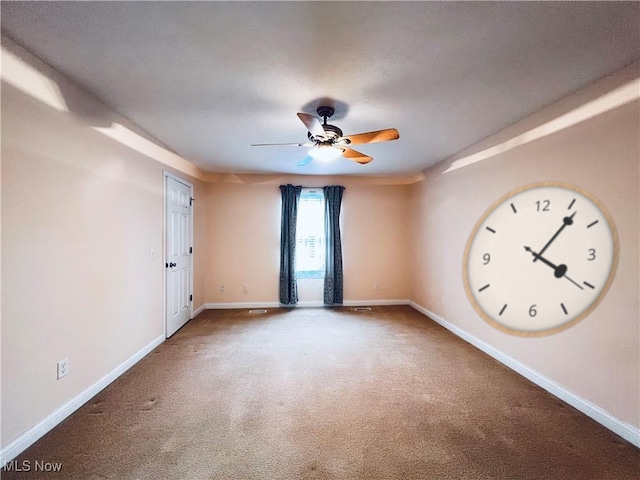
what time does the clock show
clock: 4:06:21
